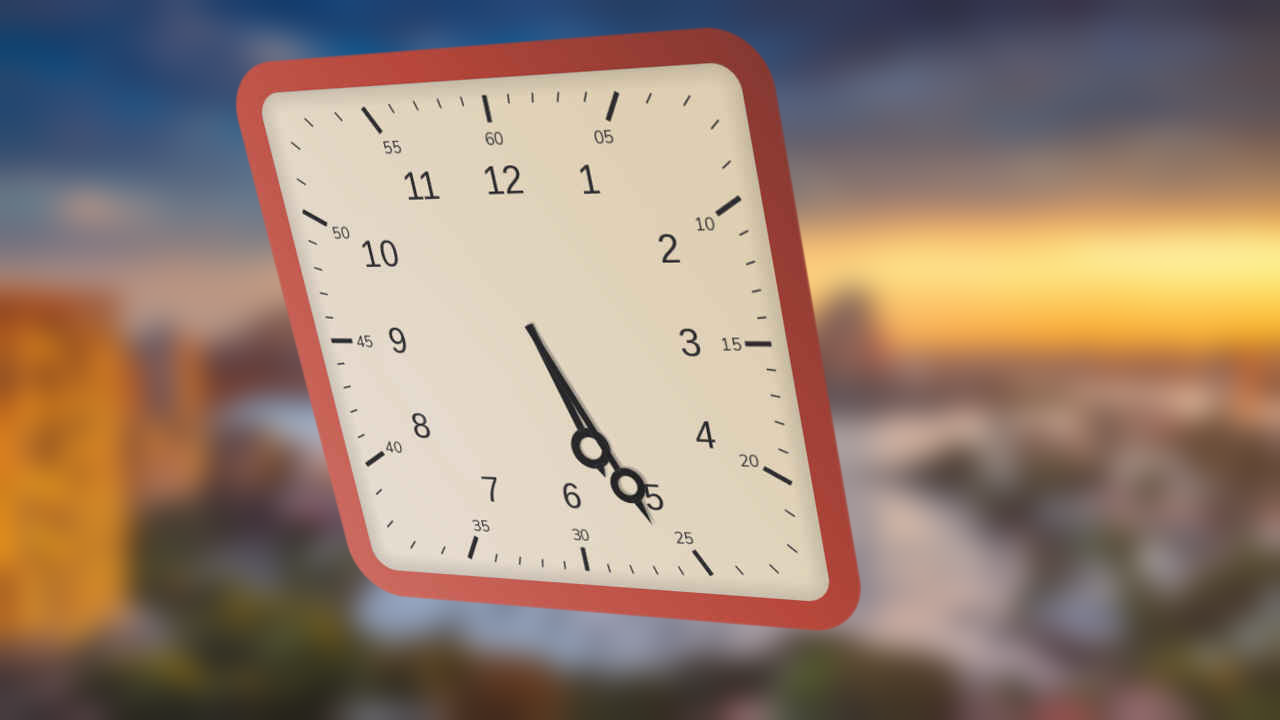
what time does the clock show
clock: 5:26
